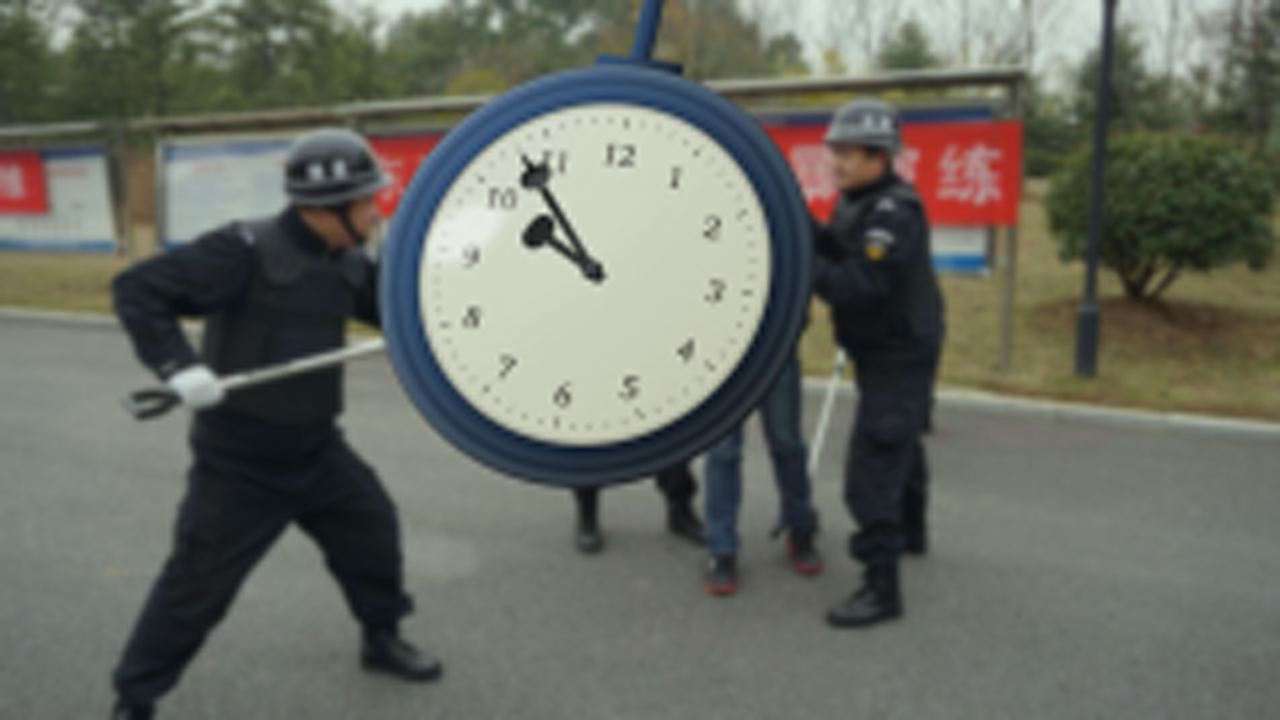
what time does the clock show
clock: 9:53
